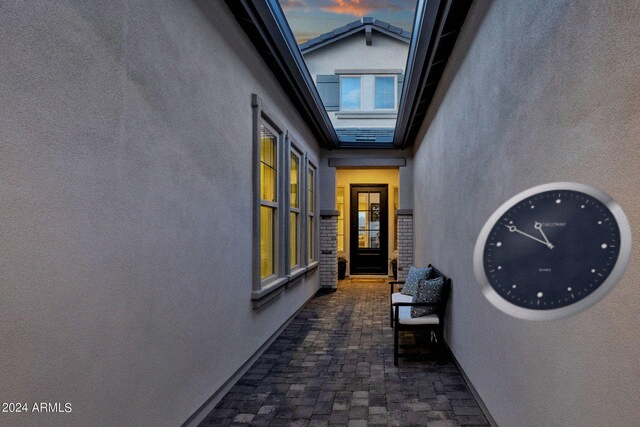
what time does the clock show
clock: 10:49
